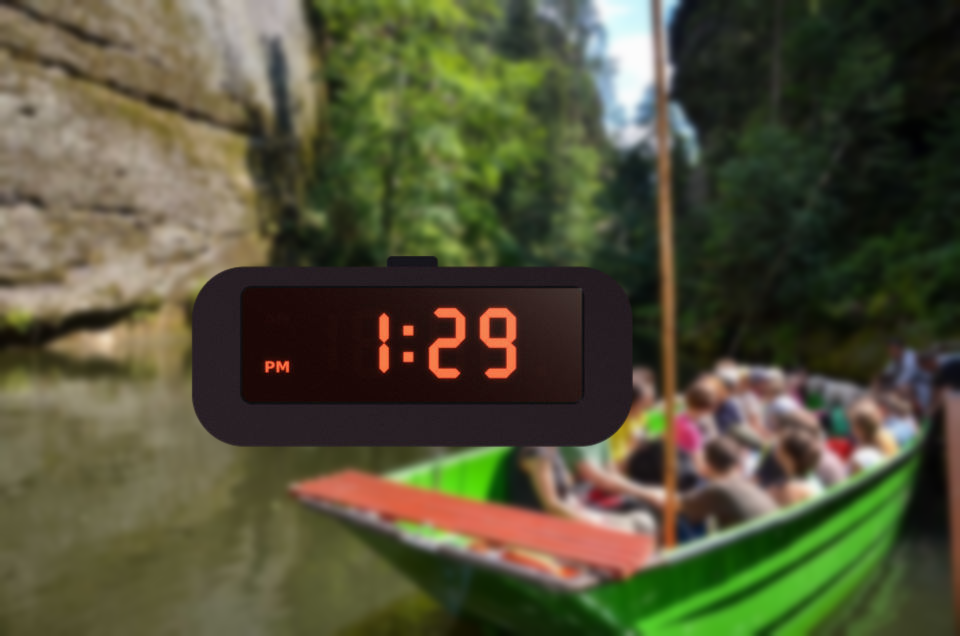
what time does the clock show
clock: 1:29
